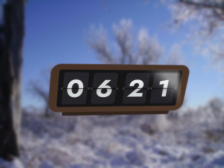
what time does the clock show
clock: 6:21
